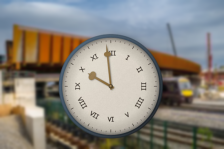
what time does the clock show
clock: 9:59
